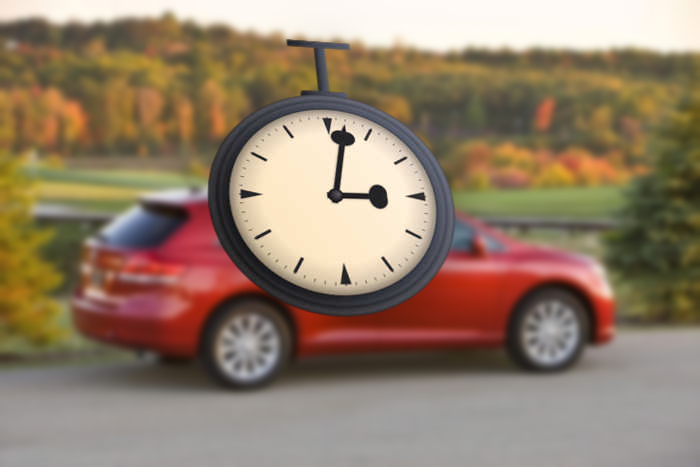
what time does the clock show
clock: 3:02
